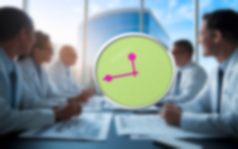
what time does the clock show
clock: 11:43
